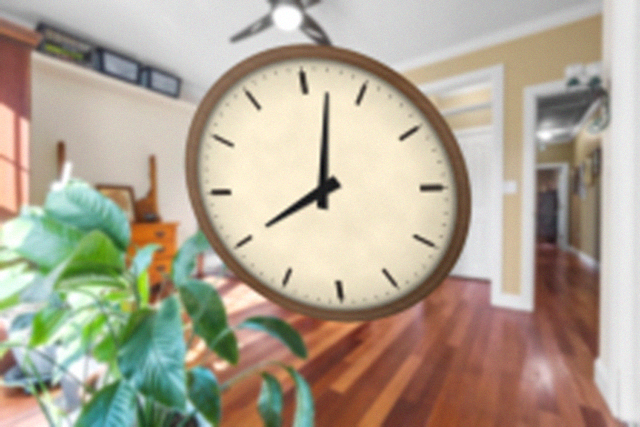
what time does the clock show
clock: 8:02
